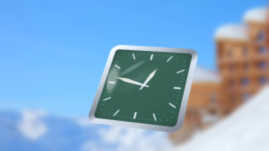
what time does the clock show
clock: 12:47
